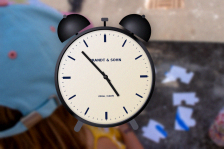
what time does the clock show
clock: 4:53
